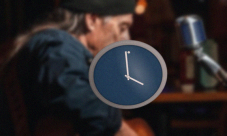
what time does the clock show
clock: 3:59
